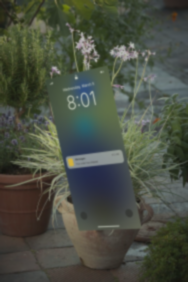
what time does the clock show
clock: 8:01
